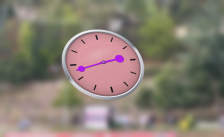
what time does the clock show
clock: 2:43
